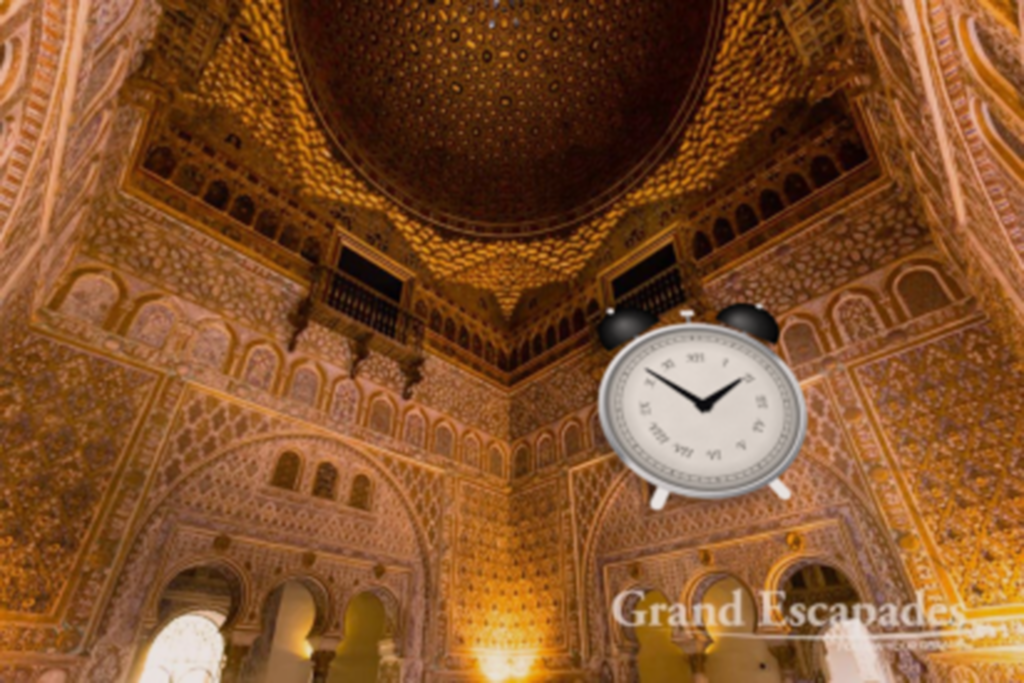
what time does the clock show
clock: 1:52
